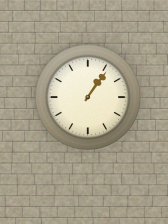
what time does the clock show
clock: 1:06
